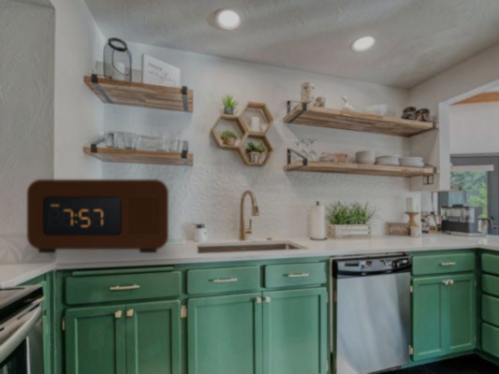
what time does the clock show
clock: 7:57
